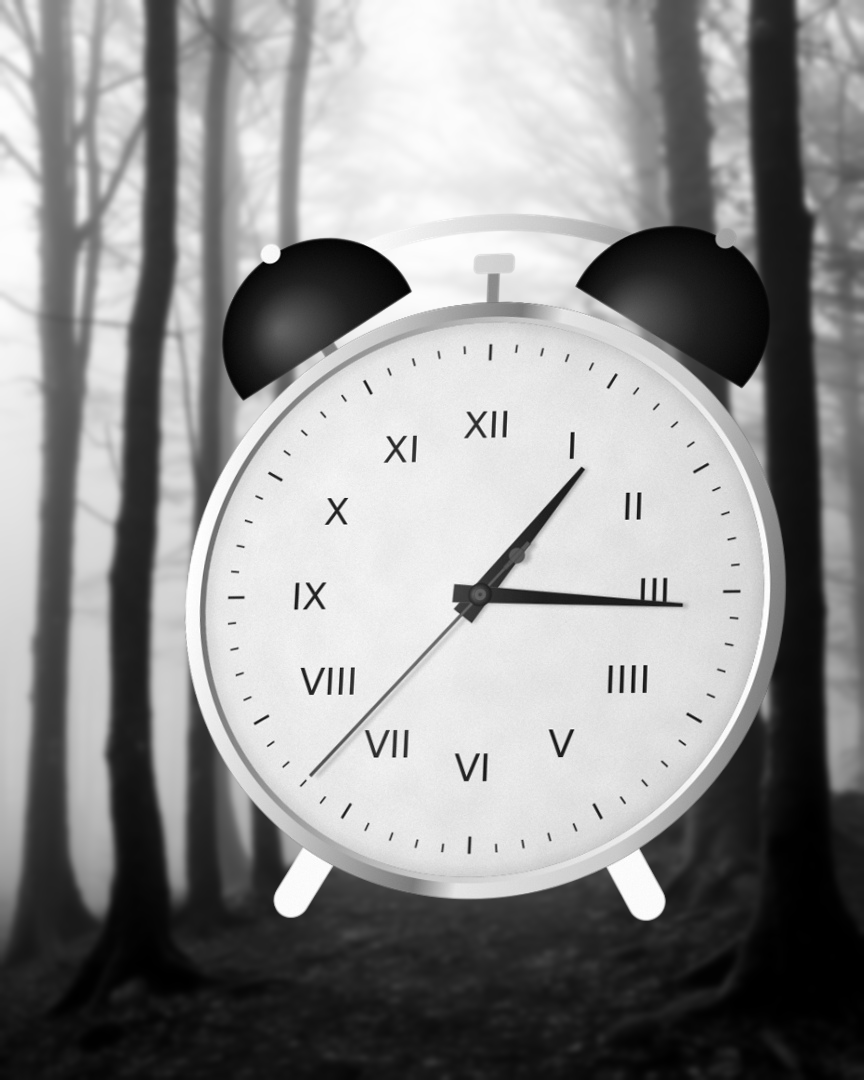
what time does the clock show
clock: 1:15:37
